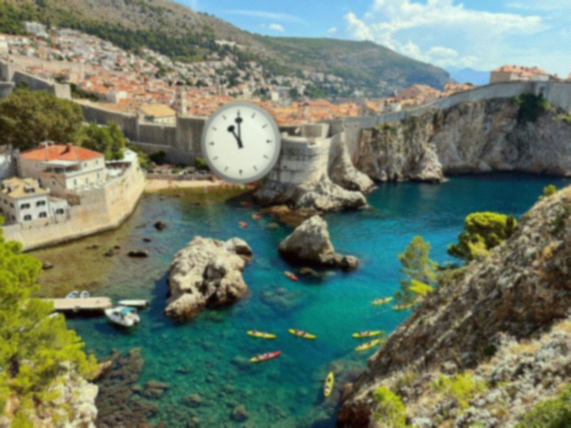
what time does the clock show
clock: 11:00
